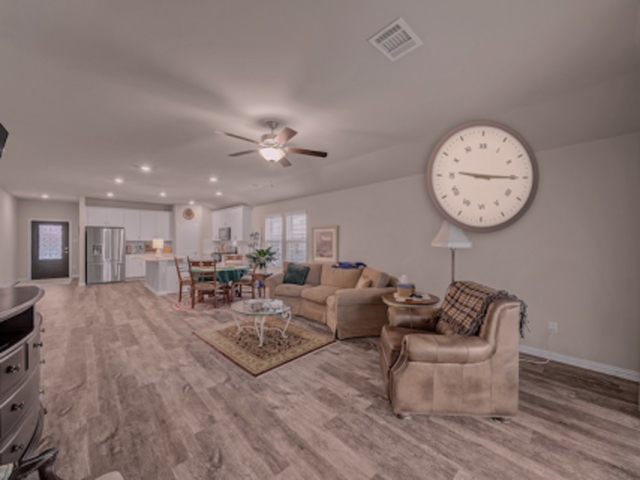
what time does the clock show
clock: 9:15
